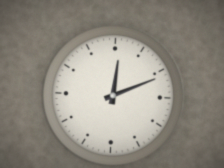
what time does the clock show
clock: 12:11
